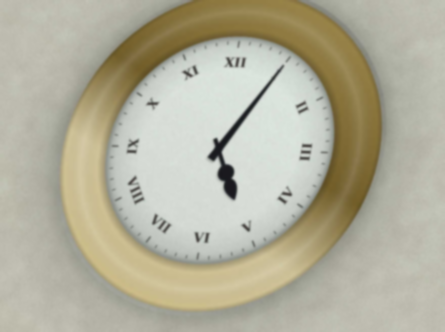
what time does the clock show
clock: 5:05
